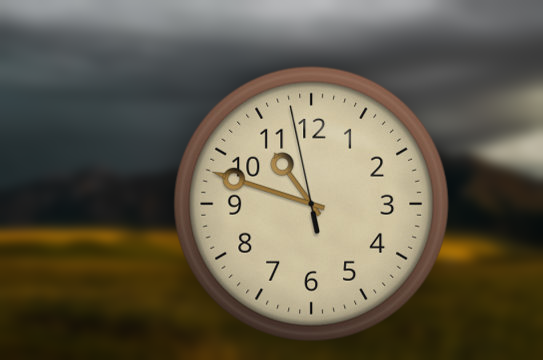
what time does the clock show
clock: 10:47:58
